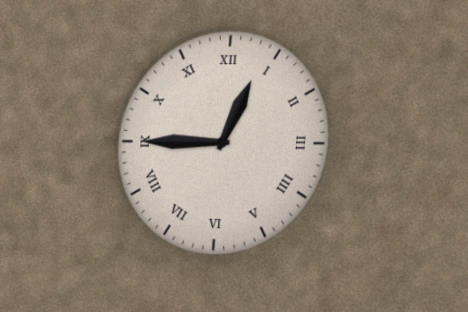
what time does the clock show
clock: 12:45
